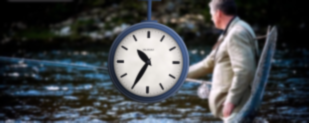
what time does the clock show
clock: 10:35
